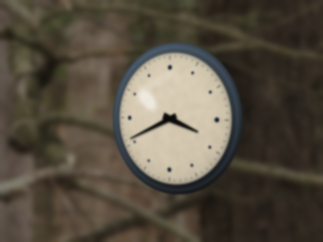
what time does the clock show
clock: 3:41
